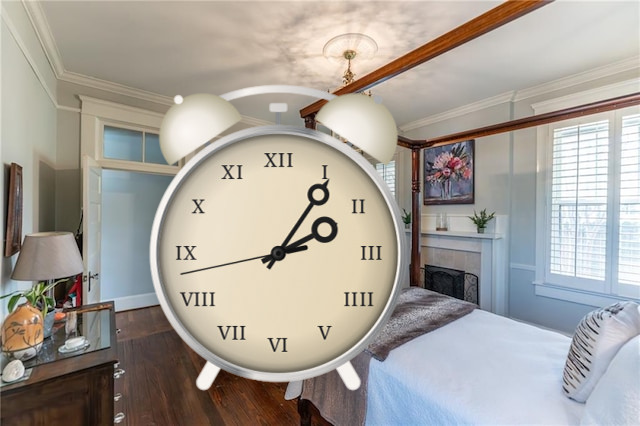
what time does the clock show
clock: 2:05:43
